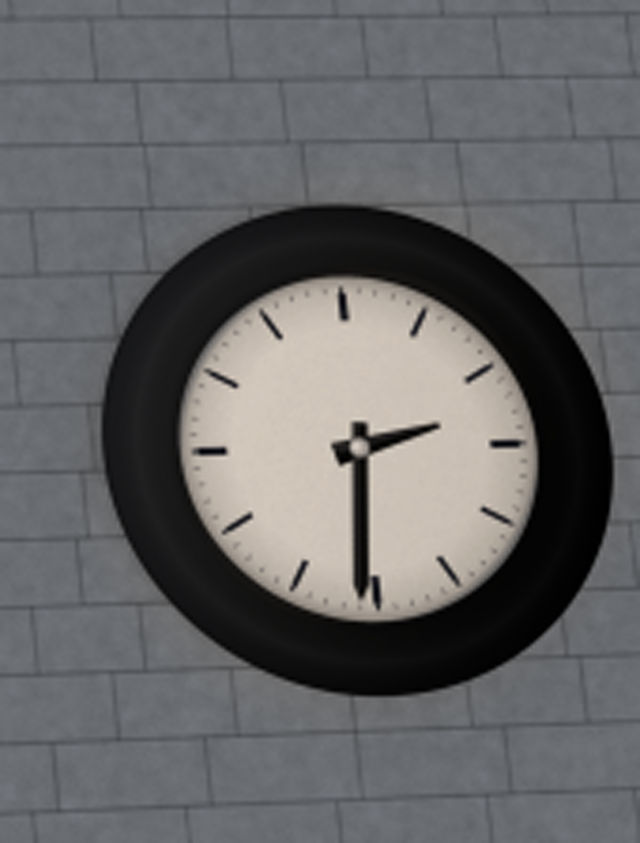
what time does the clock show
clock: 2:31
